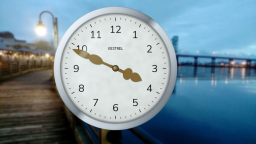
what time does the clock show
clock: 3:49
